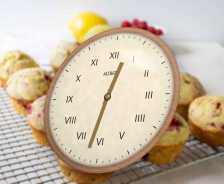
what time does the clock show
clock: 12:32
